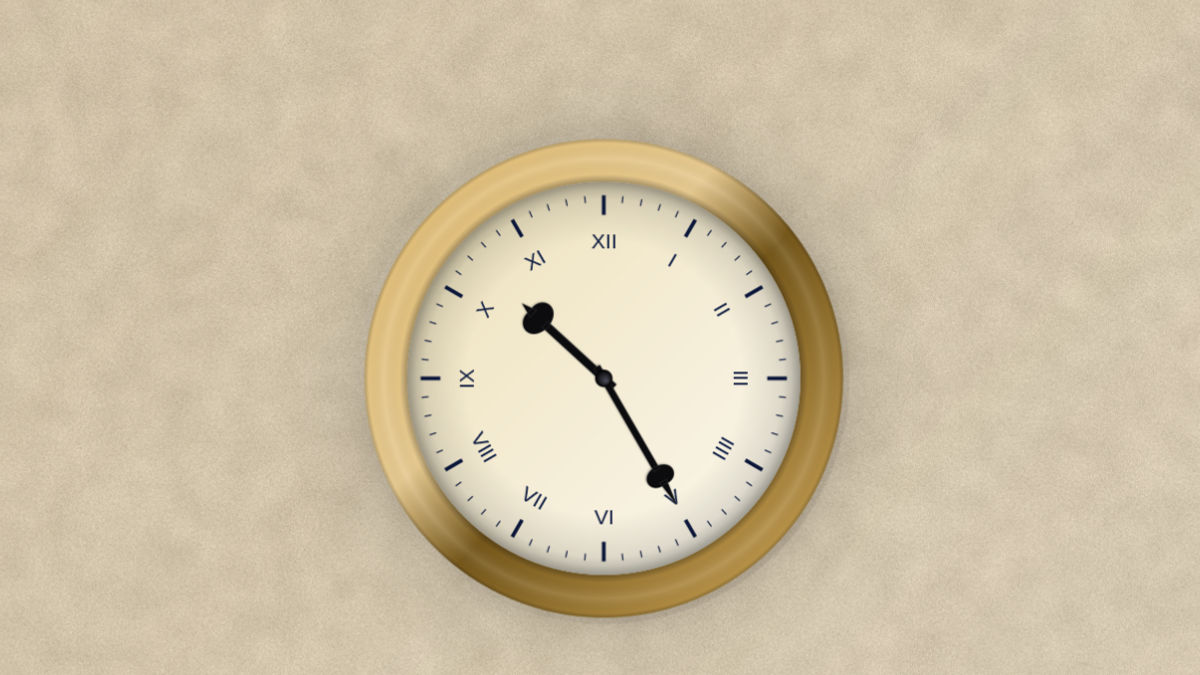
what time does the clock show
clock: 10:25
